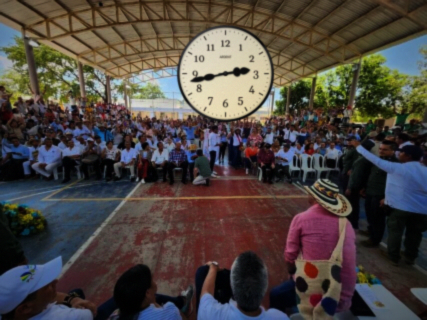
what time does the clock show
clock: 2:43
